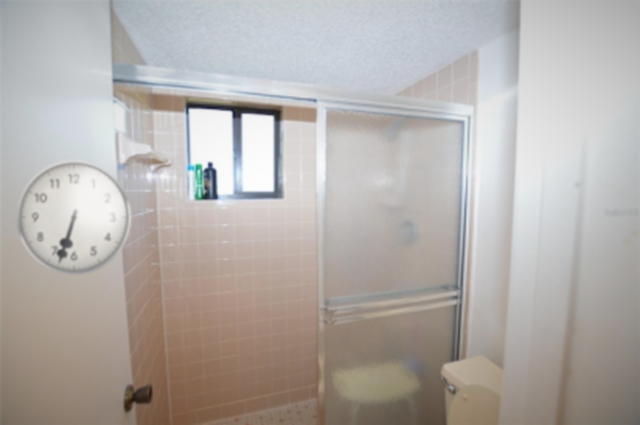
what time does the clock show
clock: 6:33
